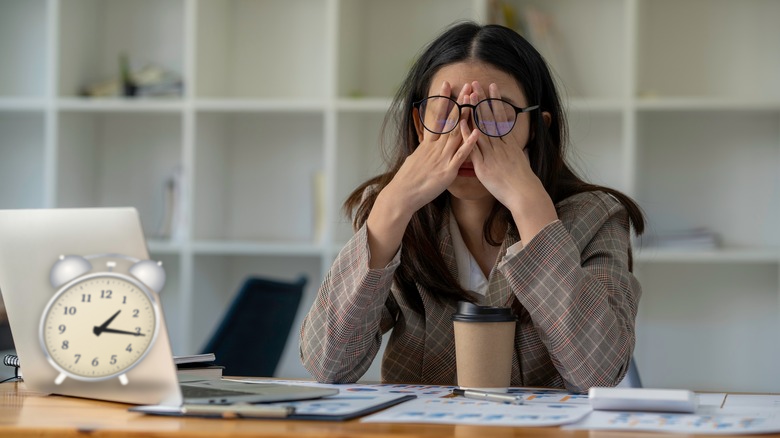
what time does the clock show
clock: 1:16
